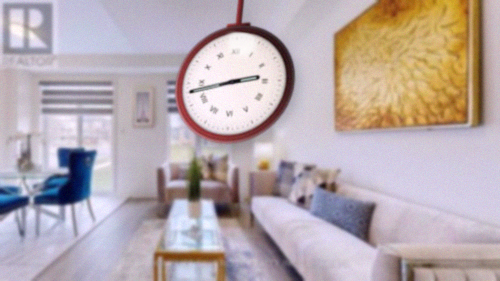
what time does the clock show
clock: 2:43
